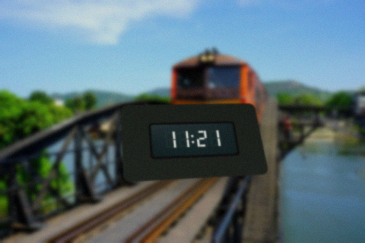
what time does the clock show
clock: 11:21
